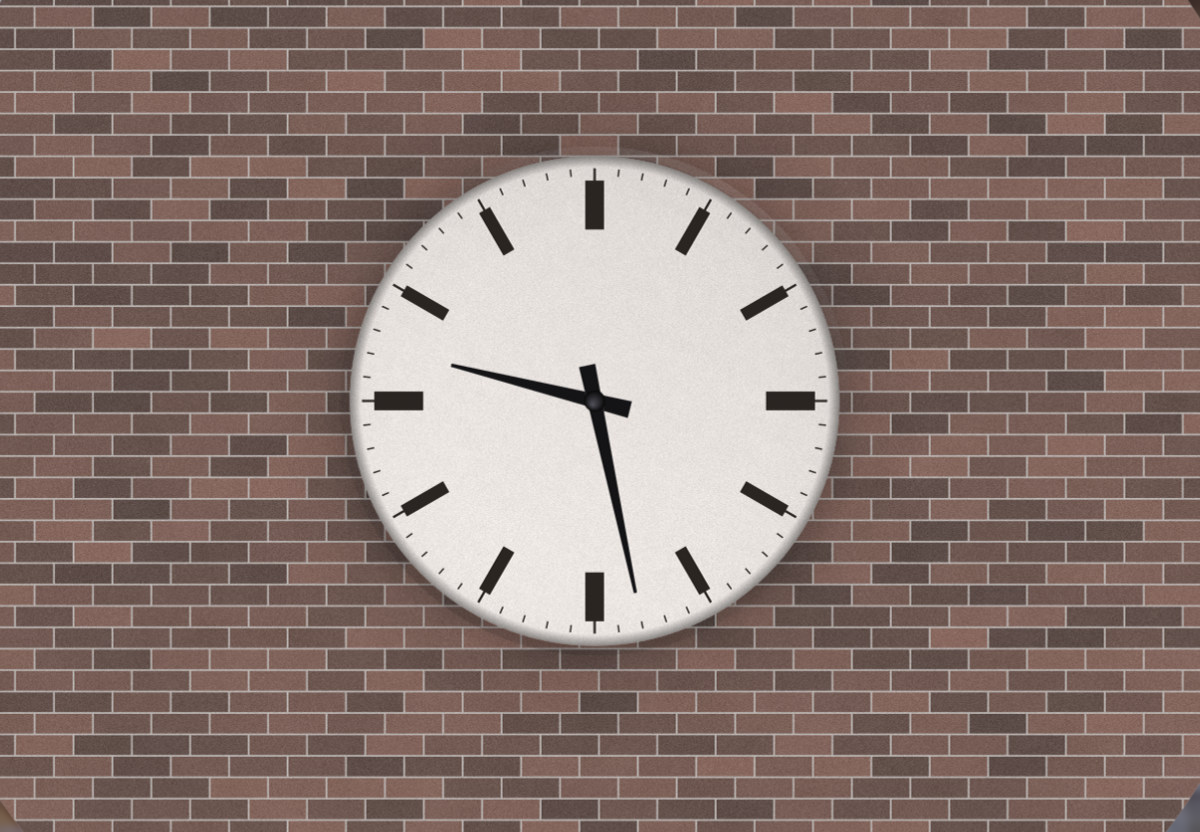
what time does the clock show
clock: 9:28
